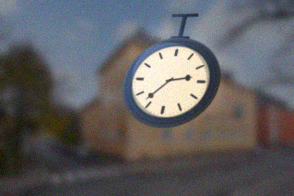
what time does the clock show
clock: 2:37
